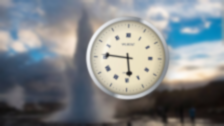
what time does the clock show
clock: 5:46
